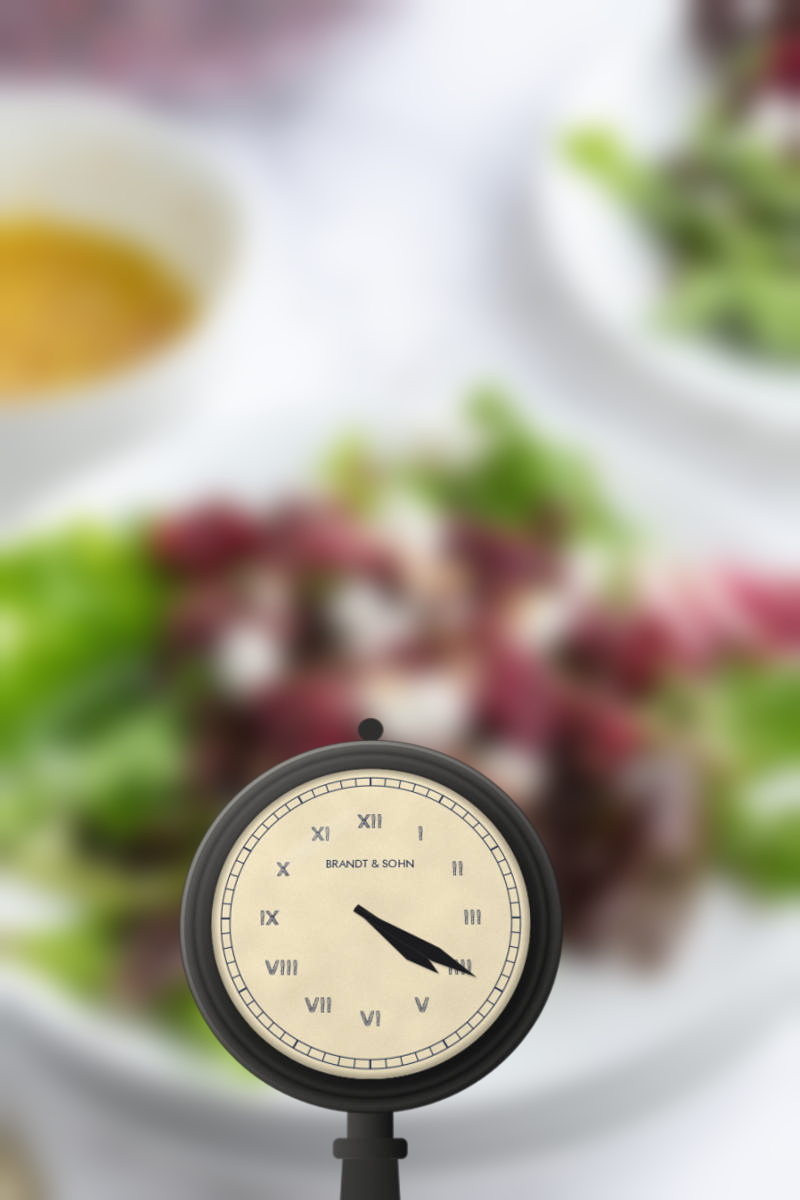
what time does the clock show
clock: 4:20
